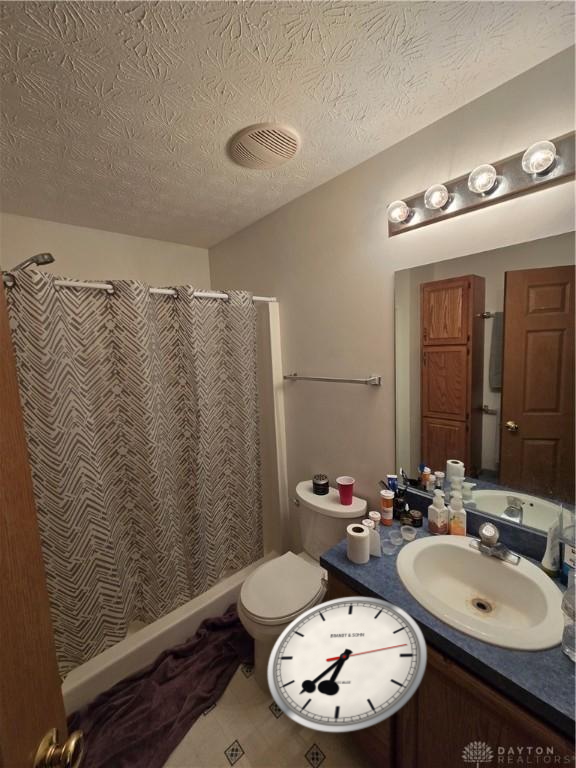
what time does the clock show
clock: 6:37:13
